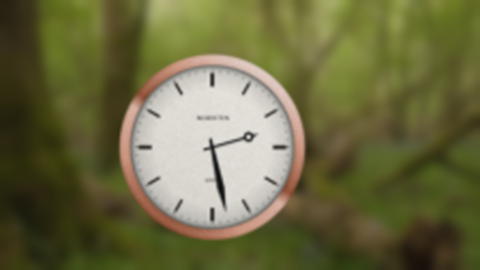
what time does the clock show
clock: 2:28
